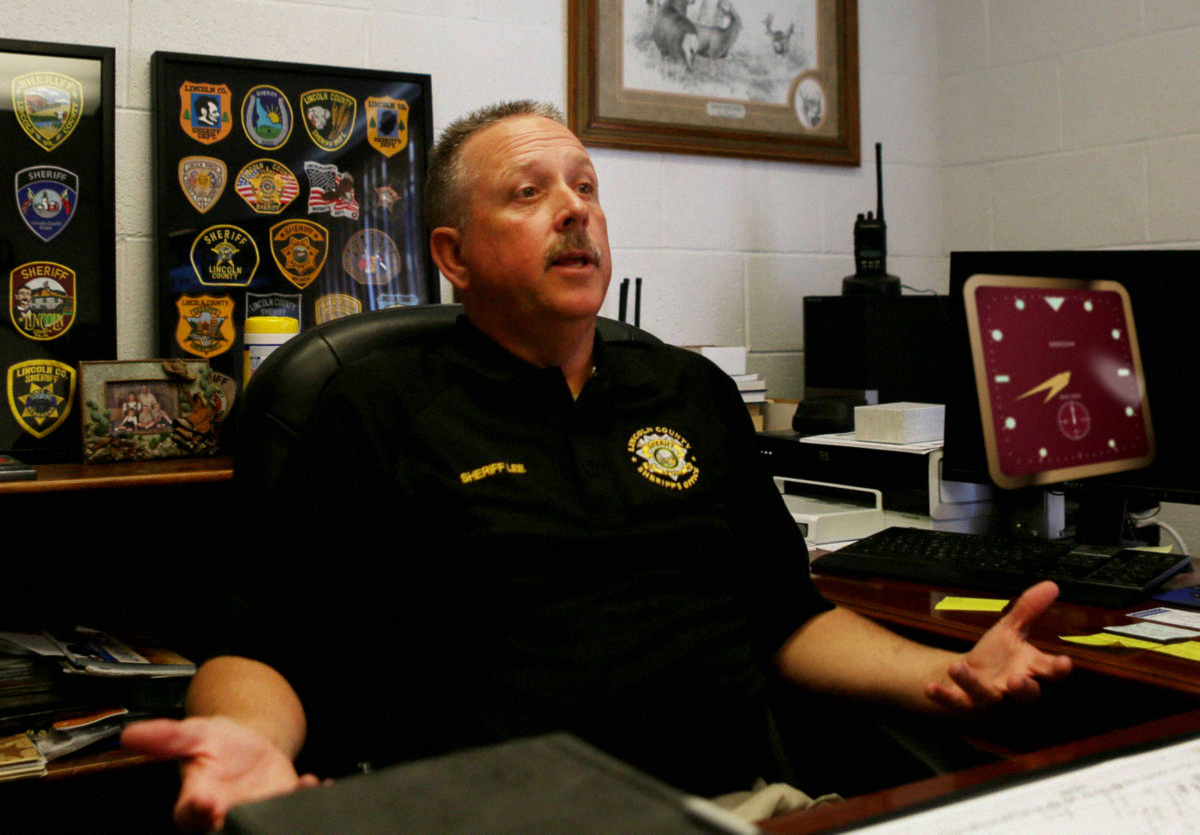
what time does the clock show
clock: 7:42
